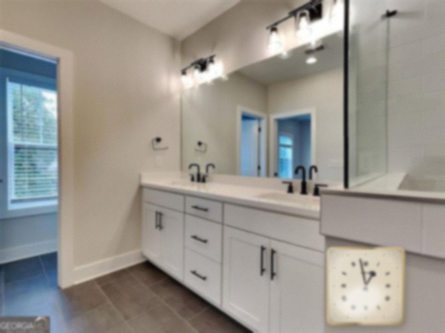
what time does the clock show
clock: 12:58
